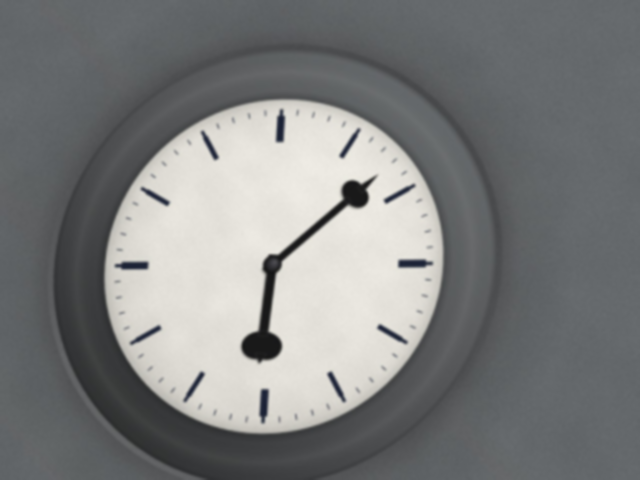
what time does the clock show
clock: 6:08
